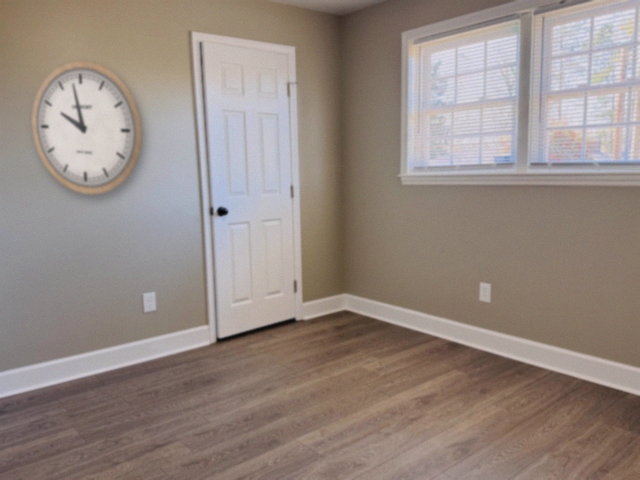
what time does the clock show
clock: 9:58
